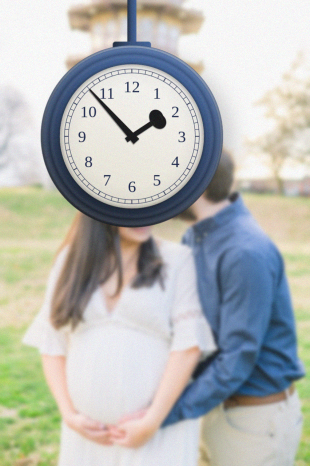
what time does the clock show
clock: 1:53
